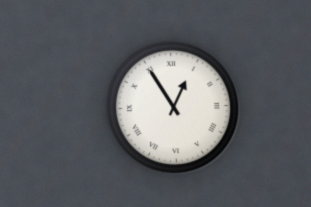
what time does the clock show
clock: 12:55
